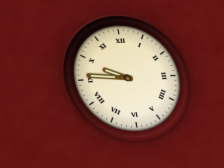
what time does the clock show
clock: 9:46
